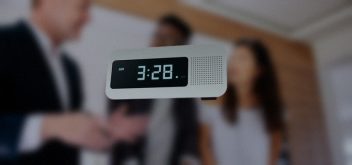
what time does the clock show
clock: 3:28
